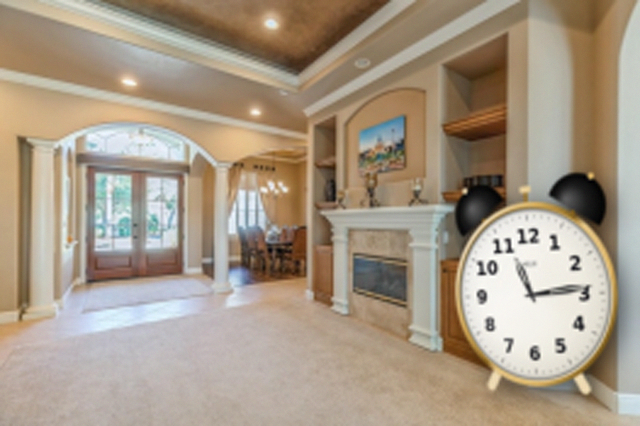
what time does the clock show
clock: 11:14
